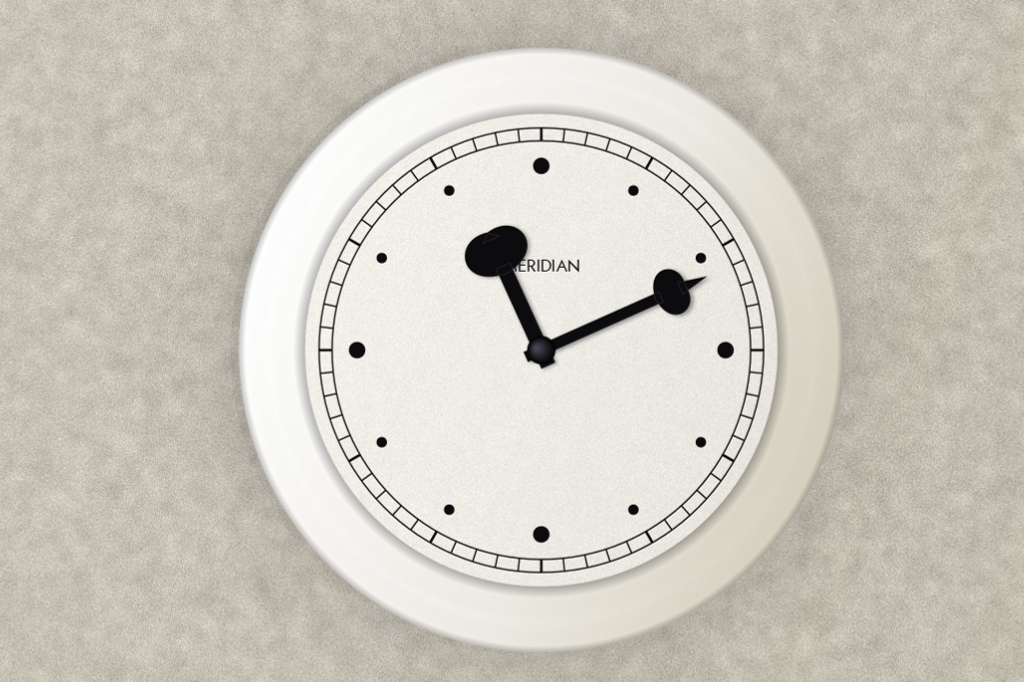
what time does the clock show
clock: 11:11
